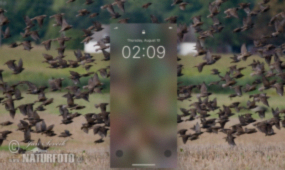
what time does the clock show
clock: 2:09
